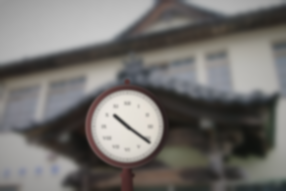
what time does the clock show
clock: 10:21
